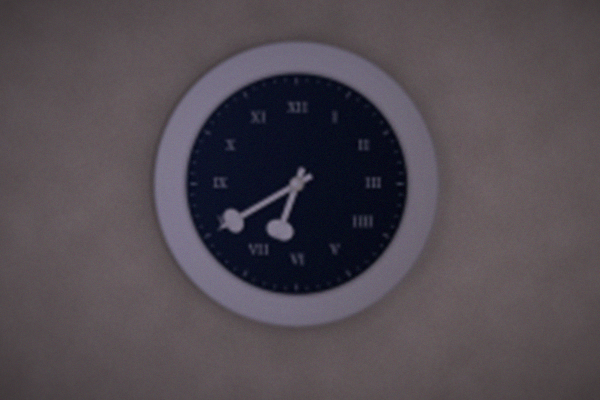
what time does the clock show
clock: 6:40
